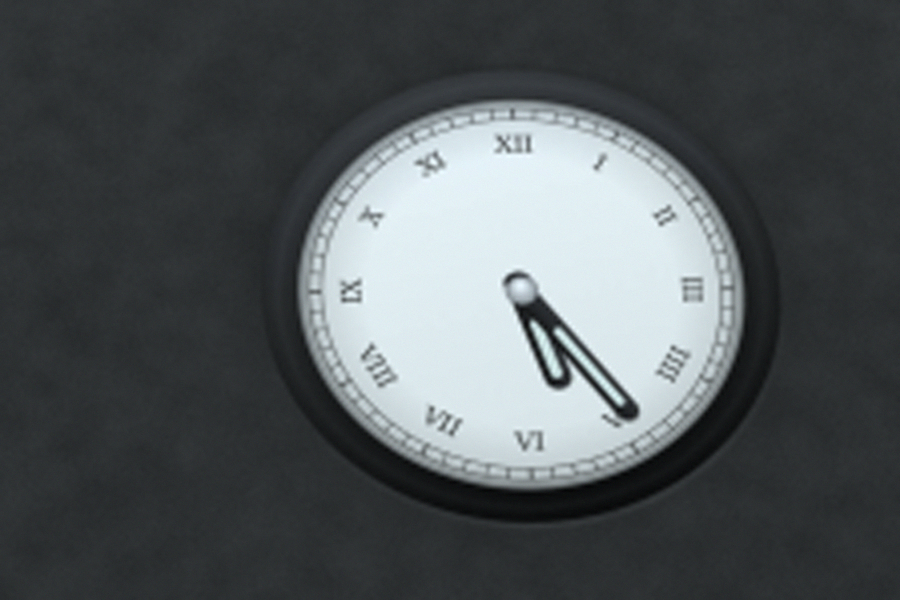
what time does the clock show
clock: 5:24
